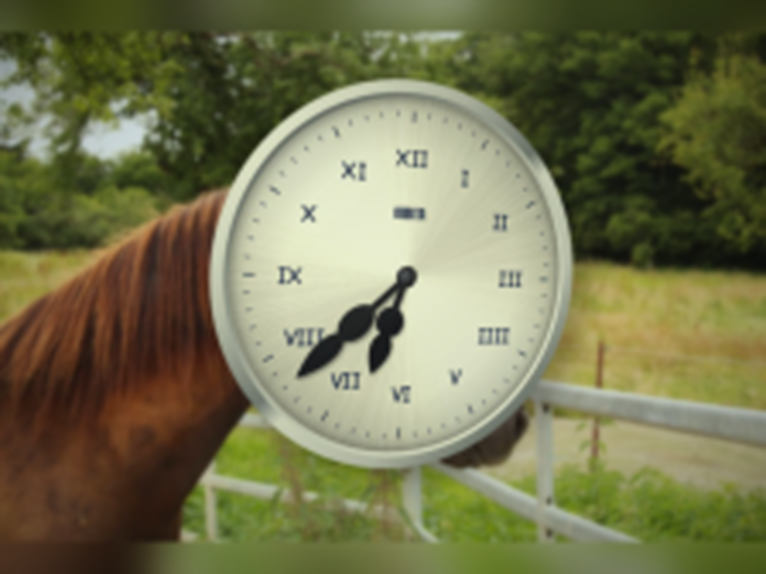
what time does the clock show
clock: 6:38
